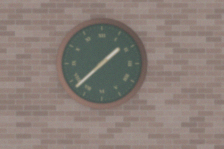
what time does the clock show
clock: 1:38
